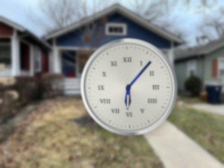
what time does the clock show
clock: 6:07
